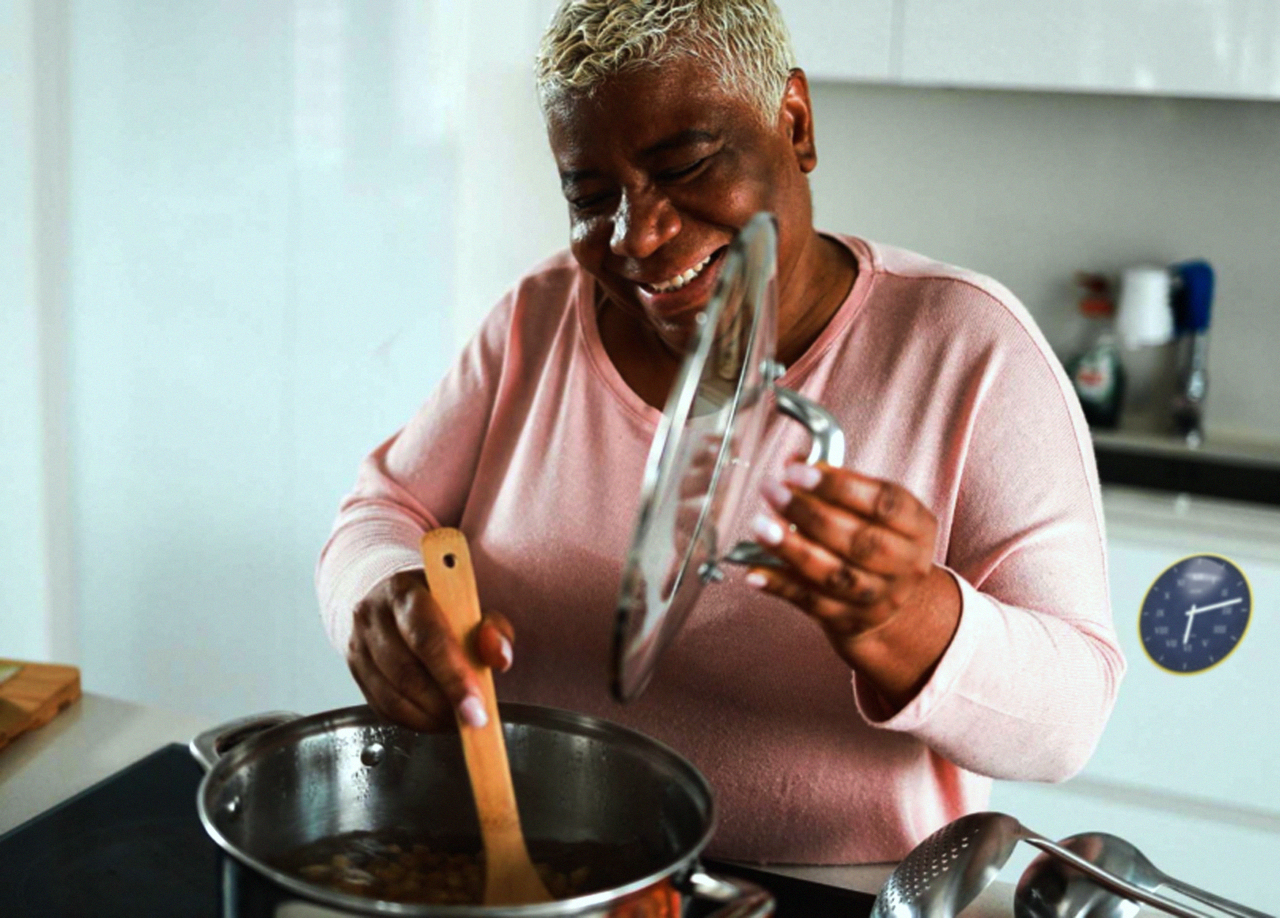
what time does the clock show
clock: 6:13
